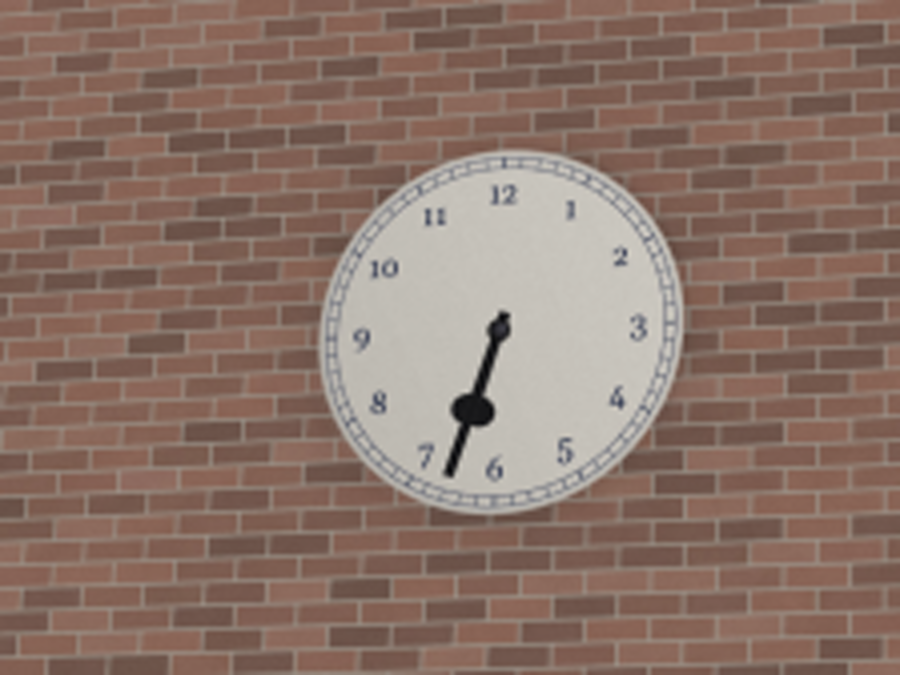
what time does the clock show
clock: 6:33
